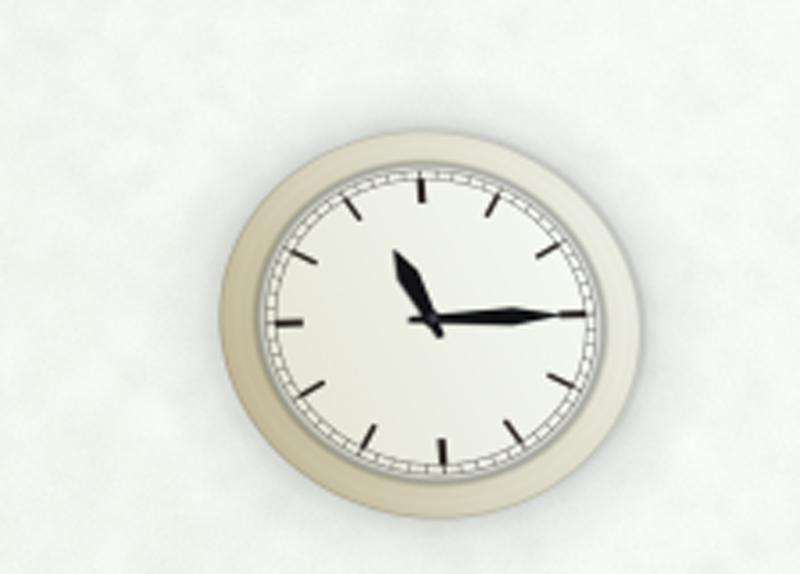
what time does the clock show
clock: 11:15
